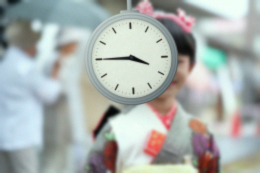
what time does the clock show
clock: 3:45
